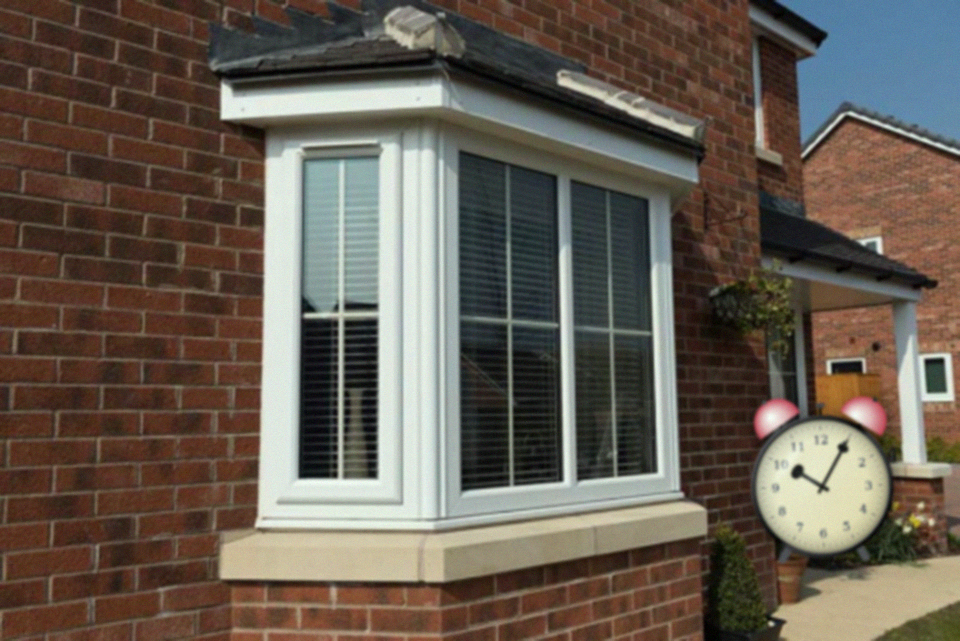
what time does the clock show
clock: 10:05
